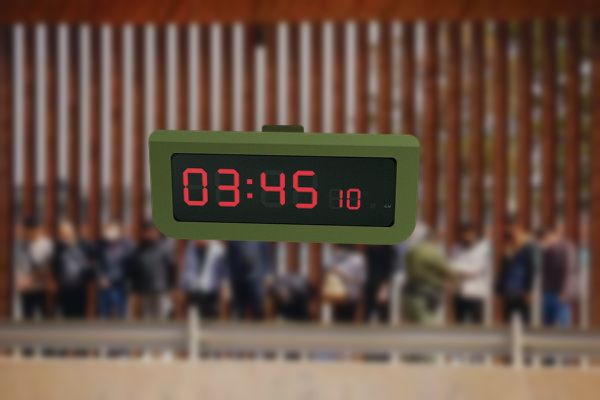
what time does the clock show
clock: 3:45:10
